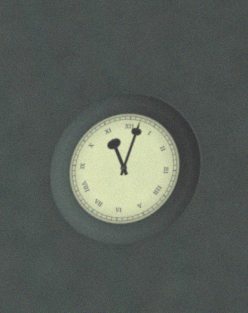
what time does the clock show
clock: 11:02
